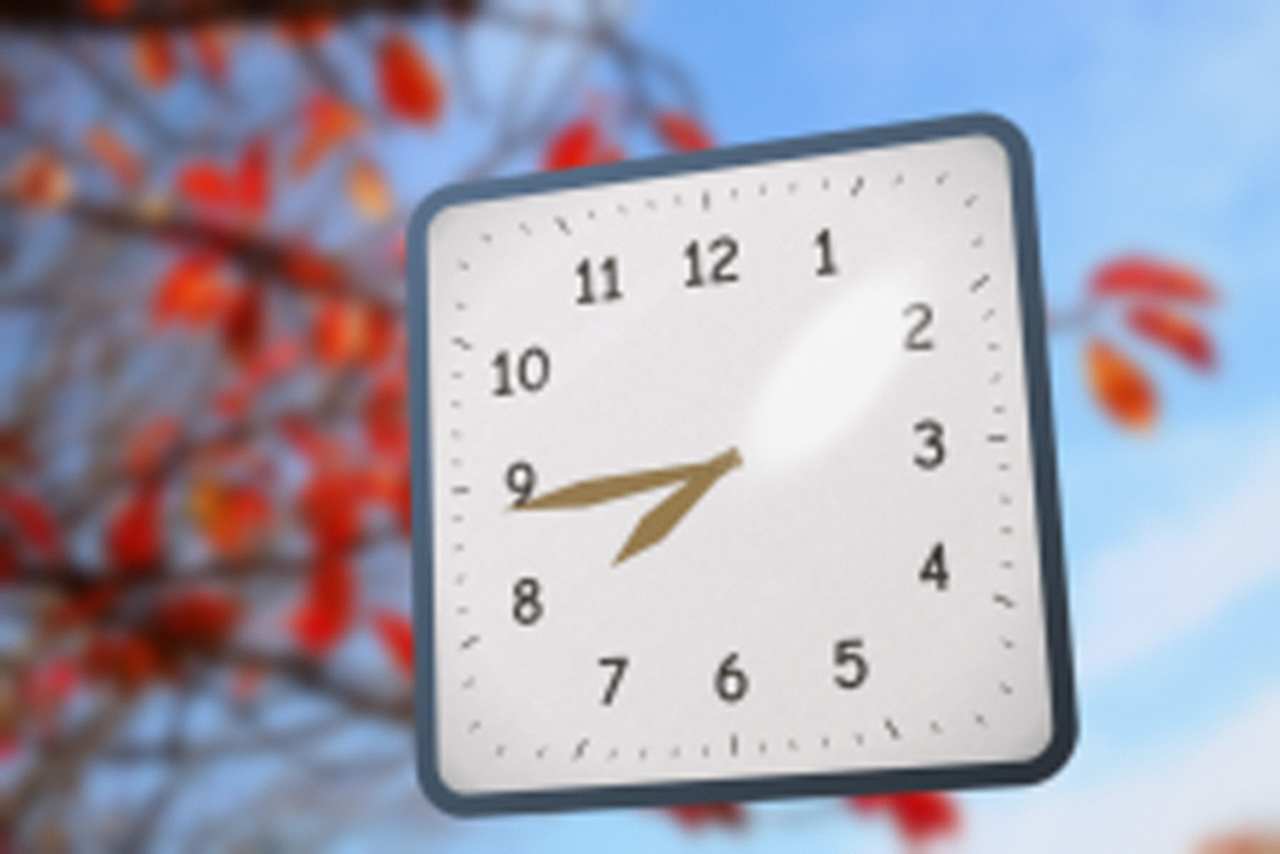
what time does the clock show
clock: 7:44
